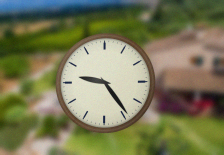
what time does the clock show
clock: 9:24
